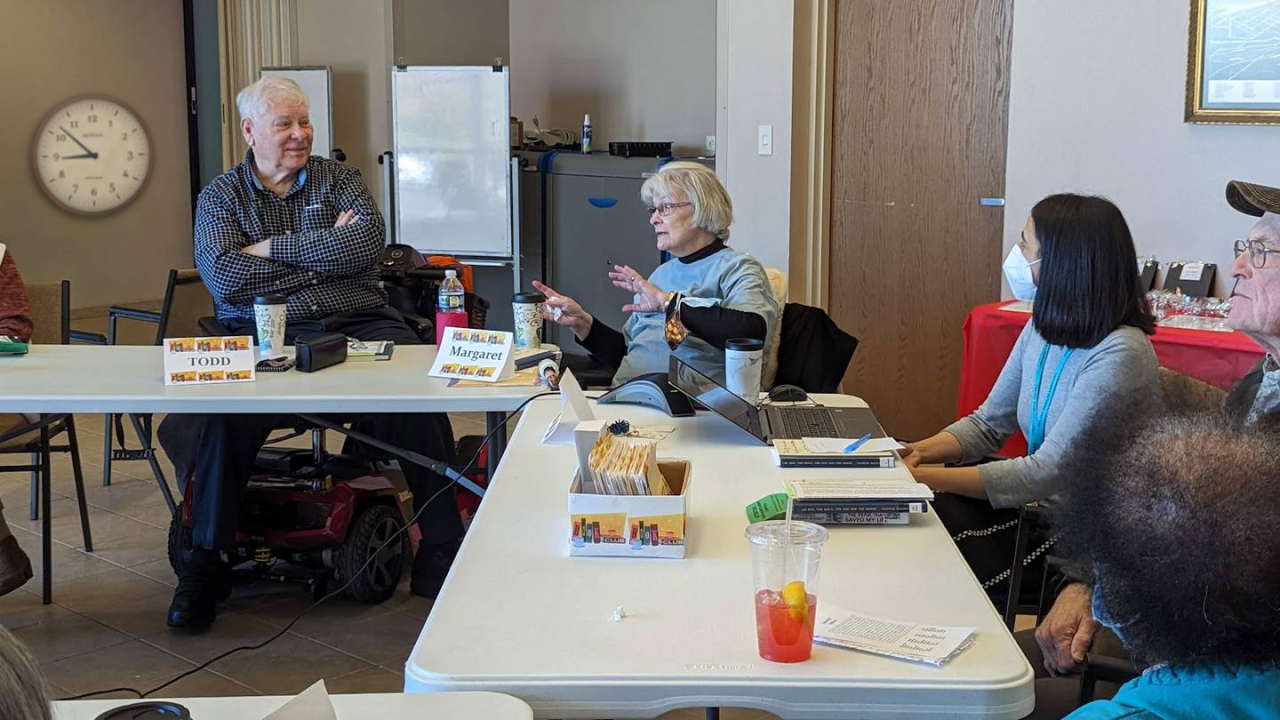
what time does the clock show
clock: 8:52
